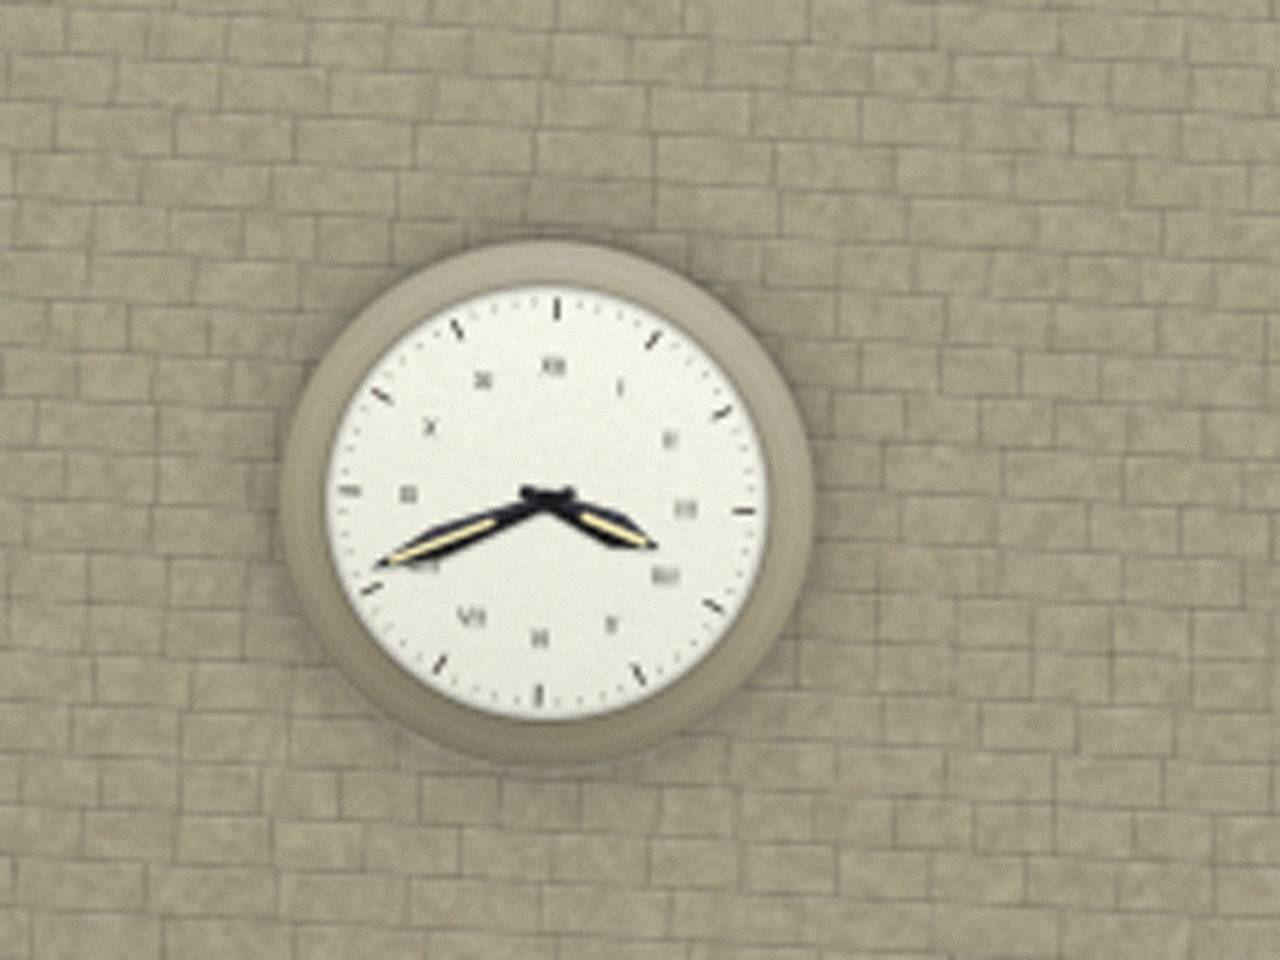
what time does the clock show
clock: 3:41
